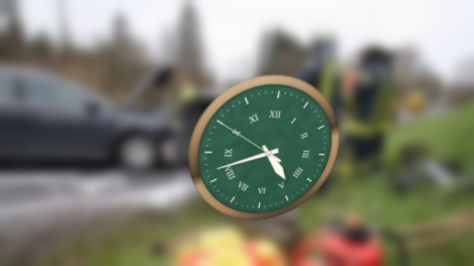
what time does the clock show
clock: 4:41:50
